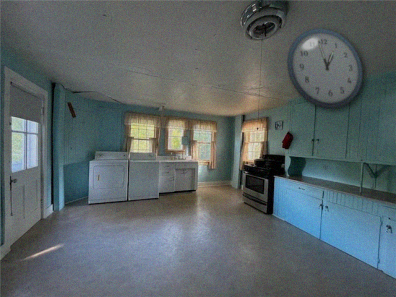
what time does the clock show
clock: 12:58
